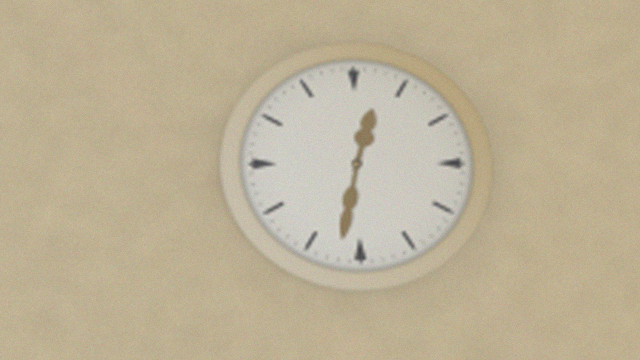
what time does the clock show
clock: 12:32
